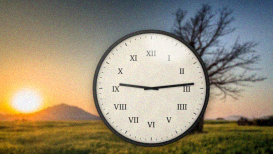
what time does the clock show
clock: 9:14
